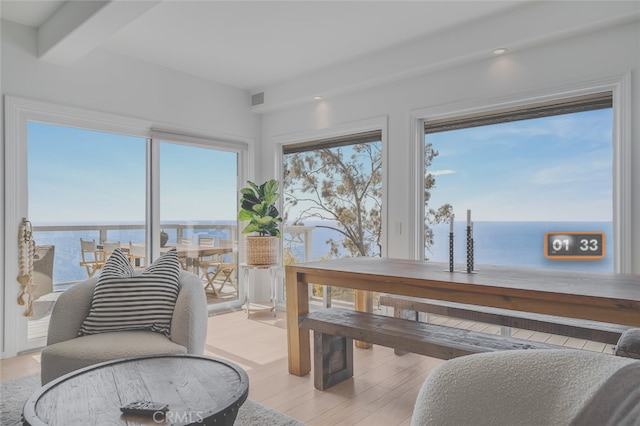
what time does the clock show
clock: 1:33
